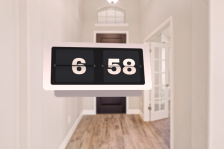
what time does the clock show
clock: 6:58
